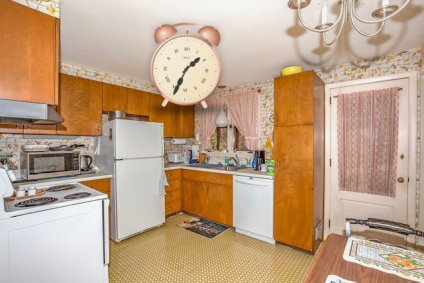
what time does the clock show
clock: 1:34
